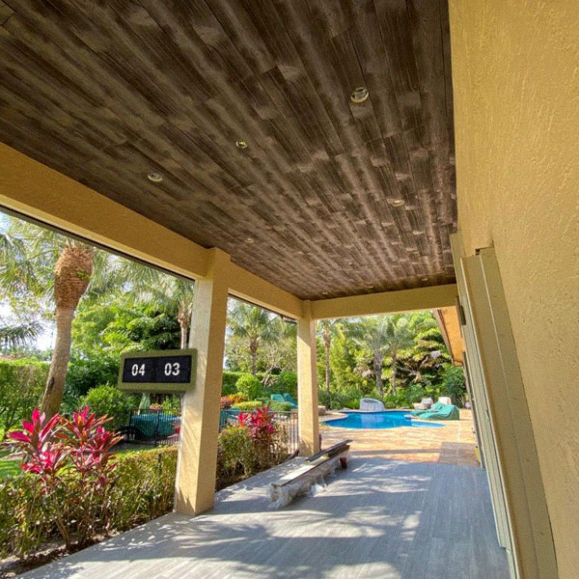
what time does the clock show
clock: 4:03
